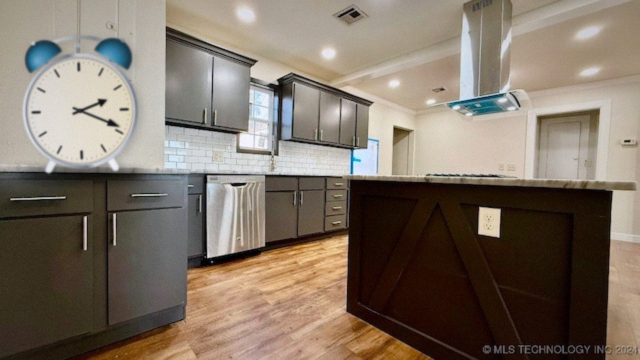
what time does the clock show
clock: 2:19
